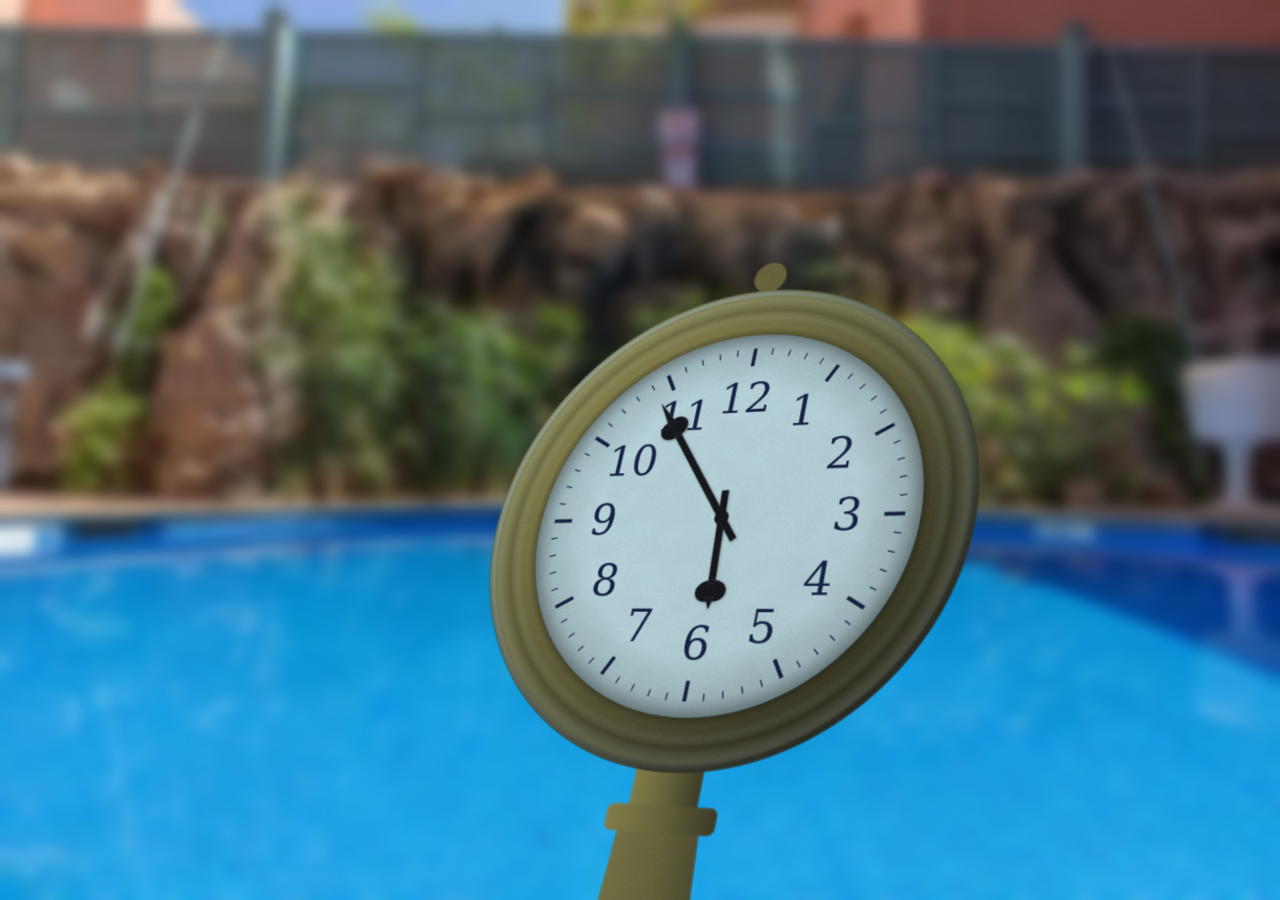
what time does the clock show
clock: 5:54
